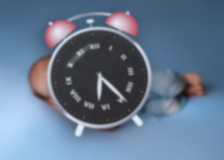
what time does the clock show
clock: 6:24
